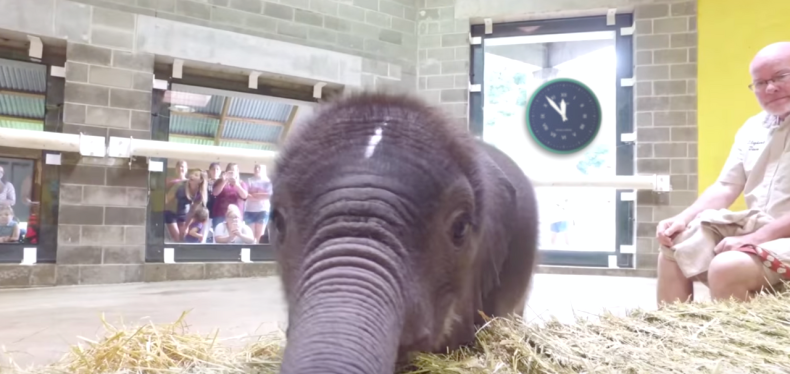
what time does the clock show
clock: 11:53
